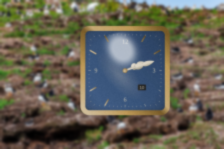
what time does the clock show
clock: 2:12
